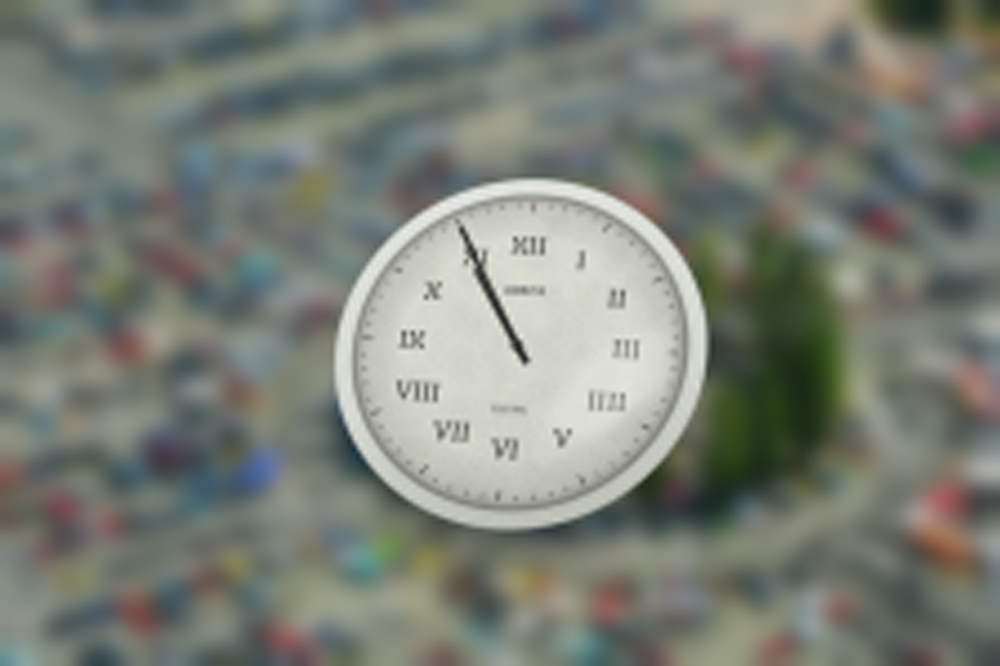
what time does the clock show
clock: 10:55
